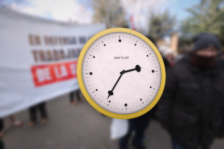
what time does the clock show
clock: 2:36
